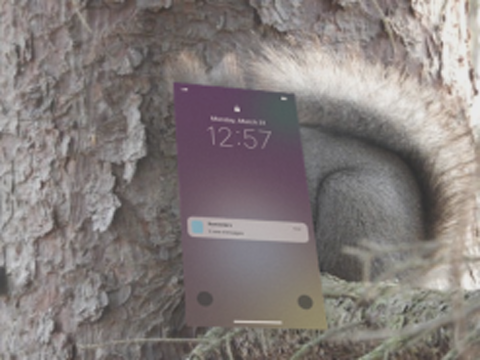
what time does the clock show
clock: 12:57
